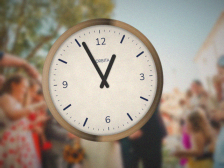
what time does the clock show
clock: 12:56
